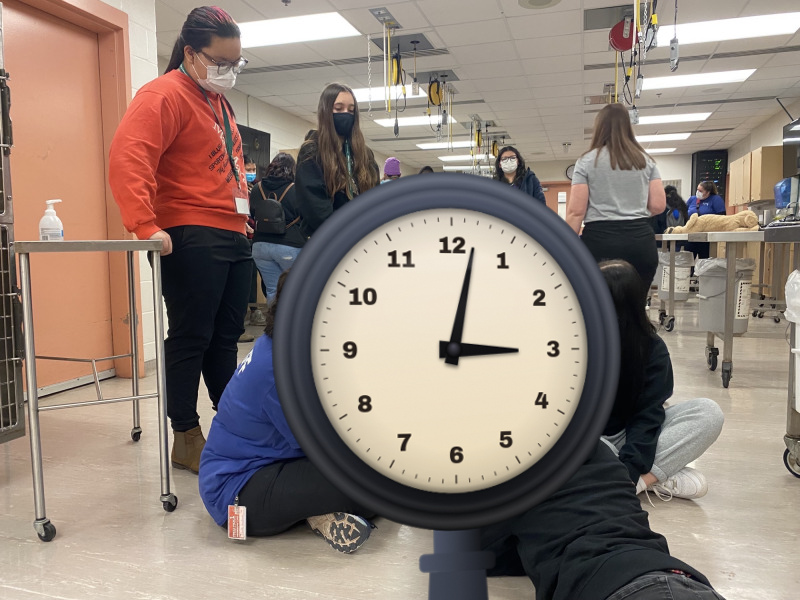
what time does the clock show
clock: 3:02
